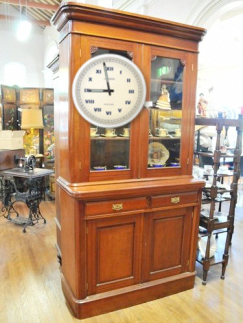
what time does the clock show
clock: 8:58
